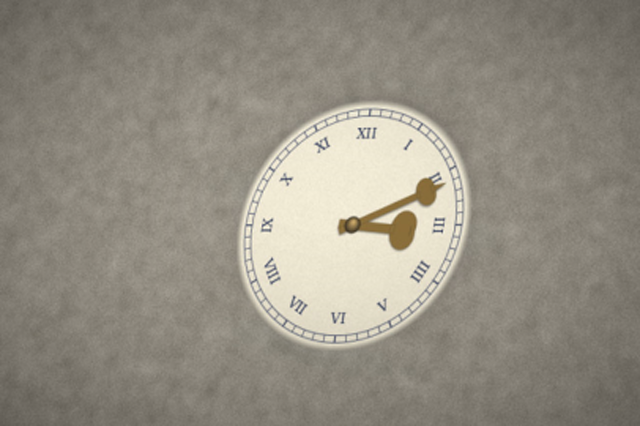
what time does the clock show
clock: 3:11
